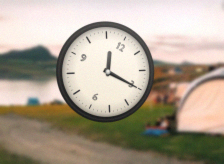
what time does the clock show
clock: 11:15
